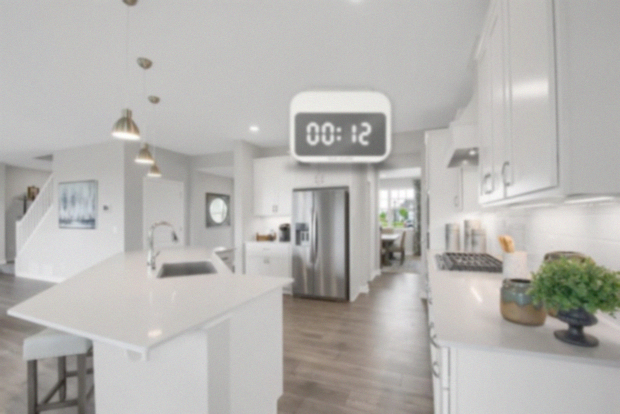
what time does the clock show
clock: 0:12
